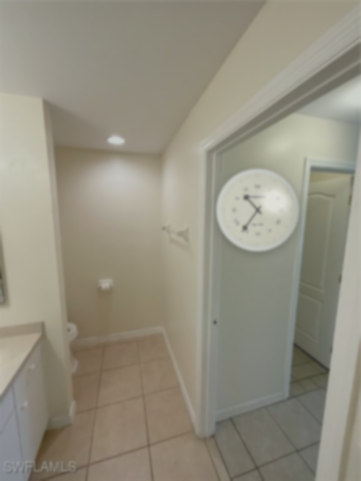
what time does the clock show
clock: 10:36
